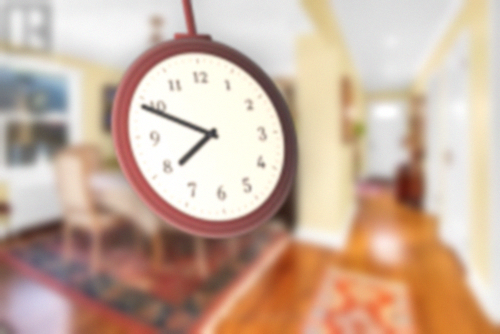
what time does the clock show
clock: 7:49
